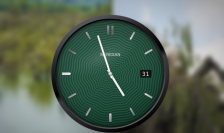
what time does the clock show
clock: 4:57
